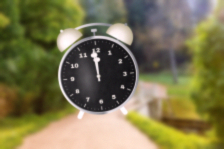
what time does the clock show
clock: 11:59
